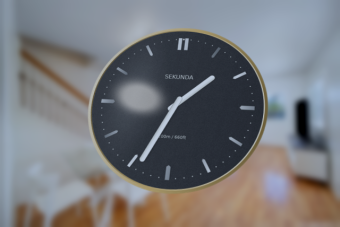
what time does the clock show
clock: 1:34
